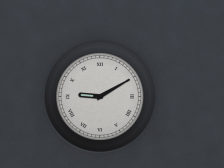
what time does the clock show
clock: 9:10
